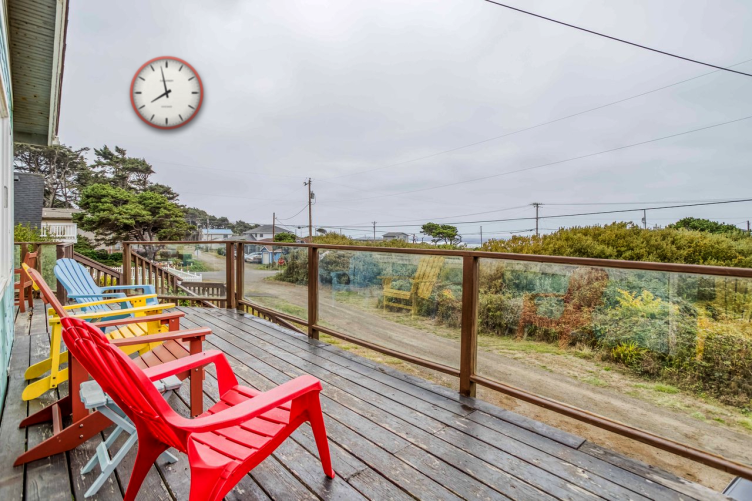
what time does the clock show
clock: 7:58
